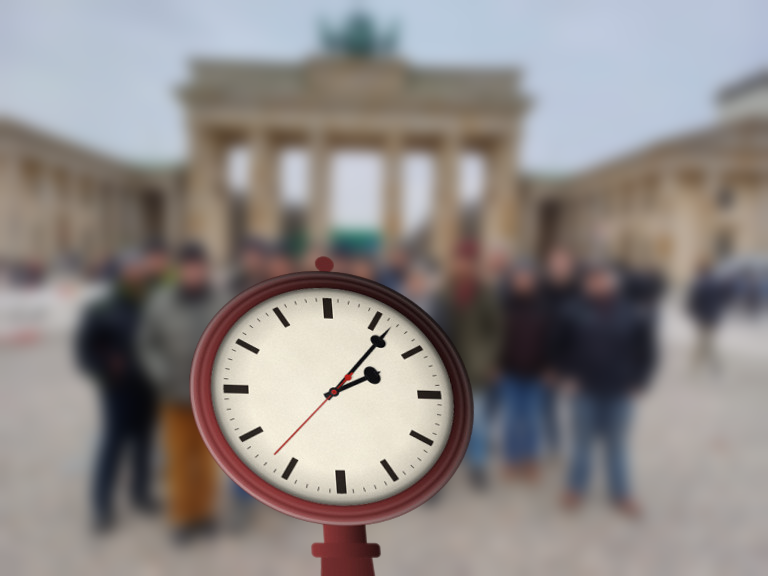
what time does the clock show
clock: 2:06:37
